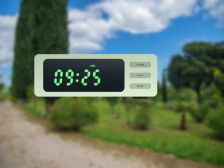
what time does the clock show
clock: 9:25
